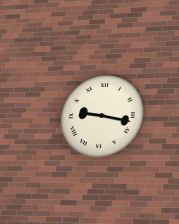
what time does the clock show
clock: 9:17
